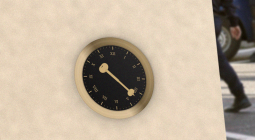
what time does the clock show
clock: 10:22
